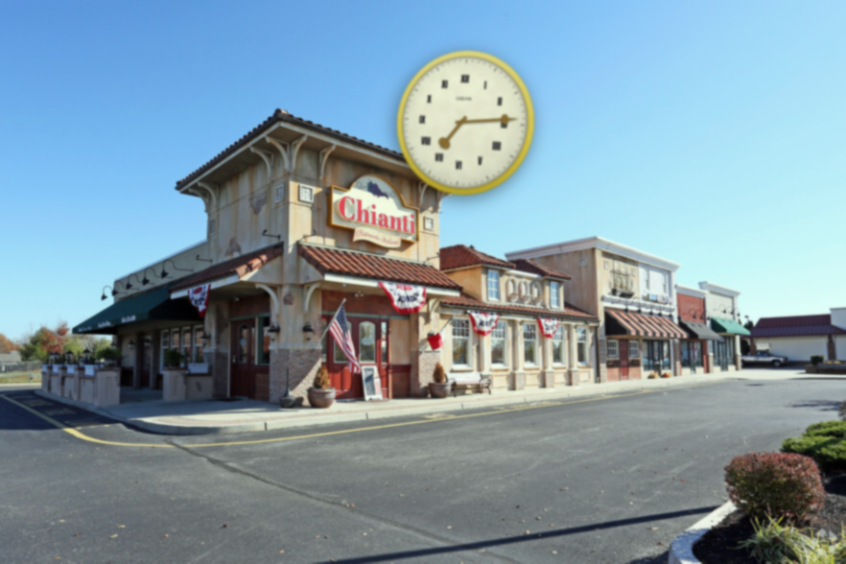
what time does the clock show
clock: 7:14
